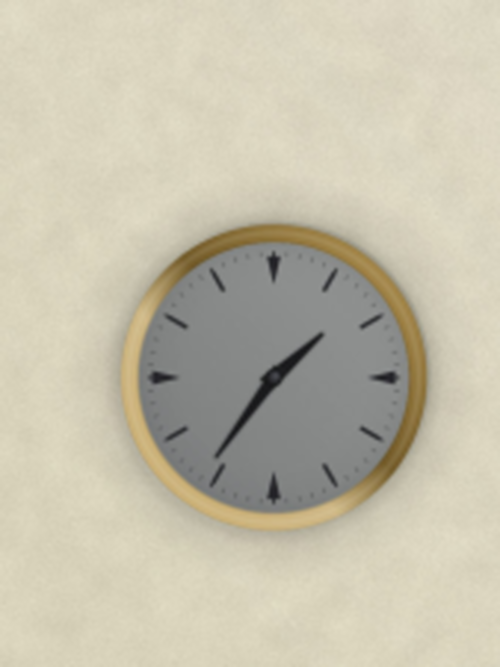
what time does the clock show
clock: 1:36
